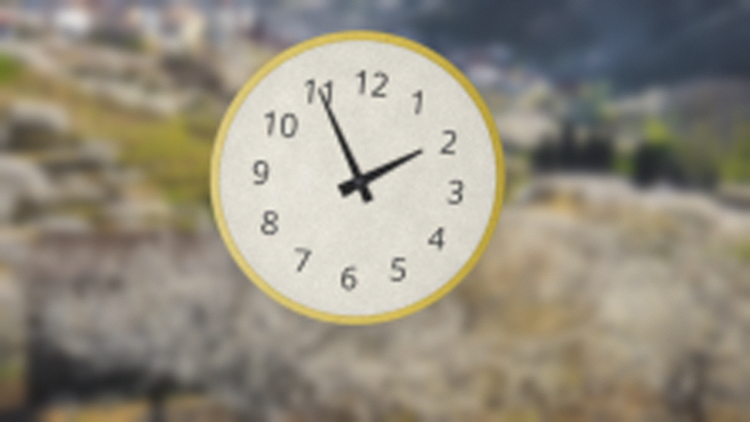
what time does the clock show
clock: 1:55
